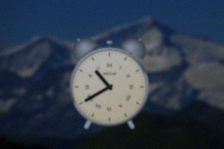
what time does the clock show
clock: 10:40
